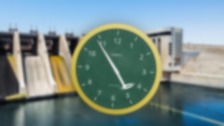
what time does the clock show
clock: 4:54
